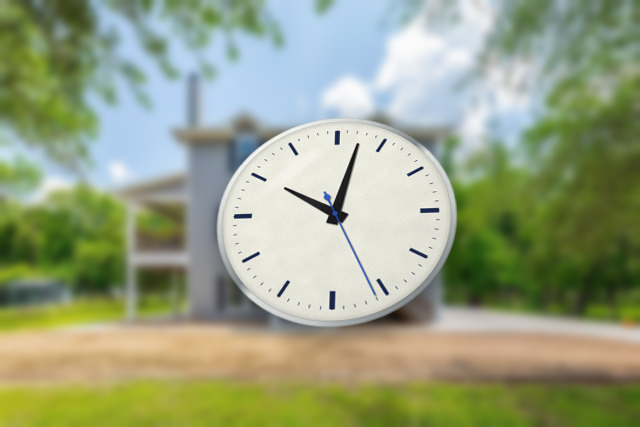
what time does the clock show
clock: 10:02:26
